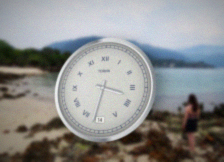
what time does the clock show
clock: 3:32
